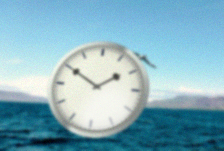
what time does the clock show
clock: 1:50
